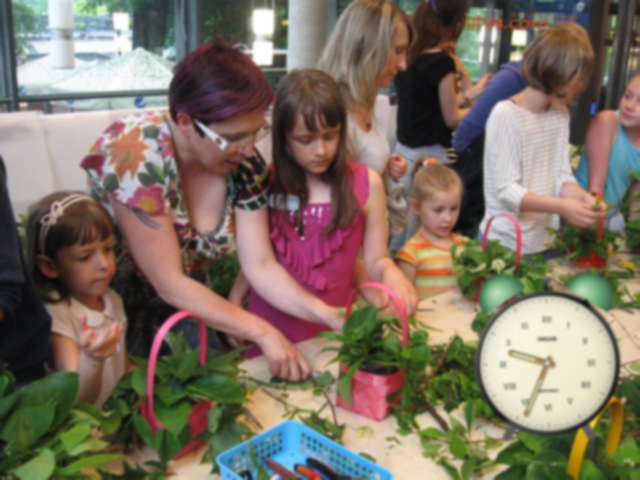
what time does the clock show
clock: 9:34
